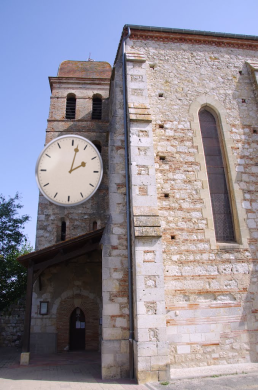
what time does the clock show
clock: 2:02
